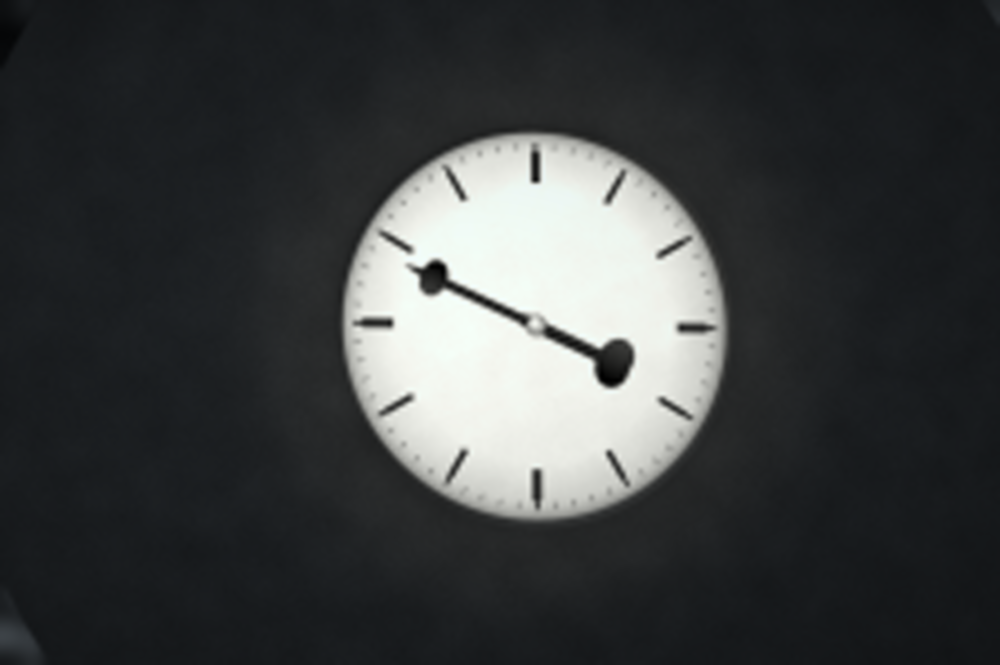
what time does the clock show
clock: 3:49
